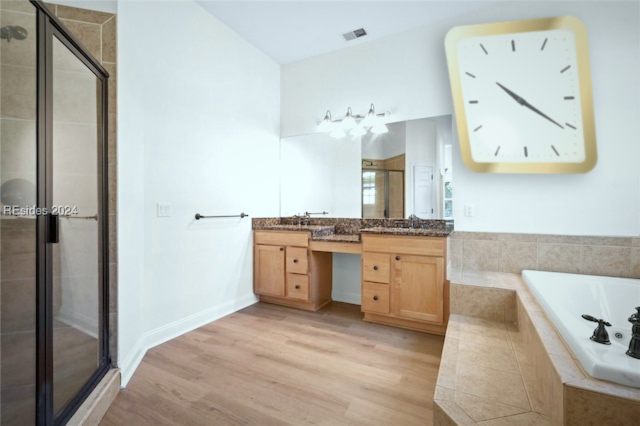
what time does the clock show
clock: 10:21
